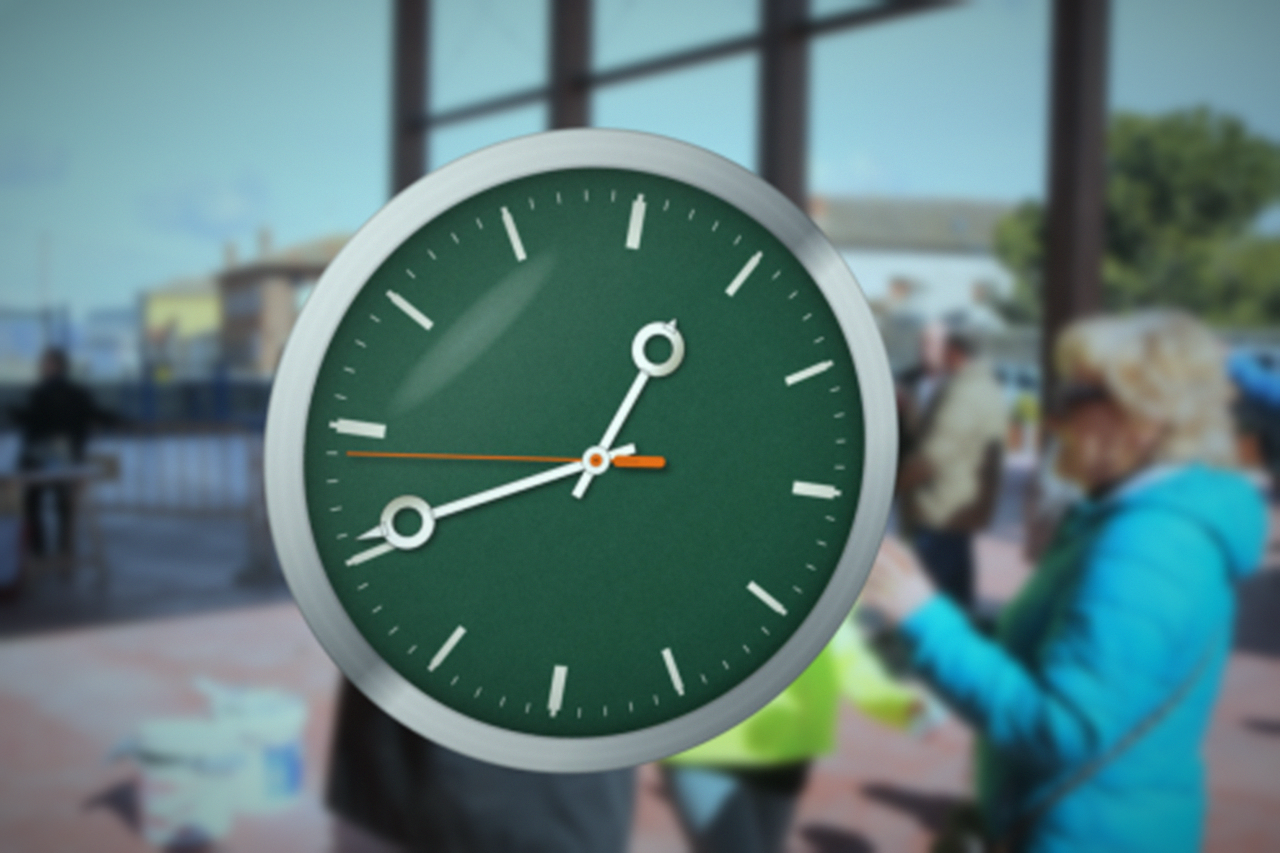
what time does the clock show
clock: 12:40:44
